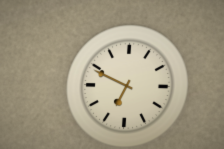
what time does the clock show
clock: 6:49
